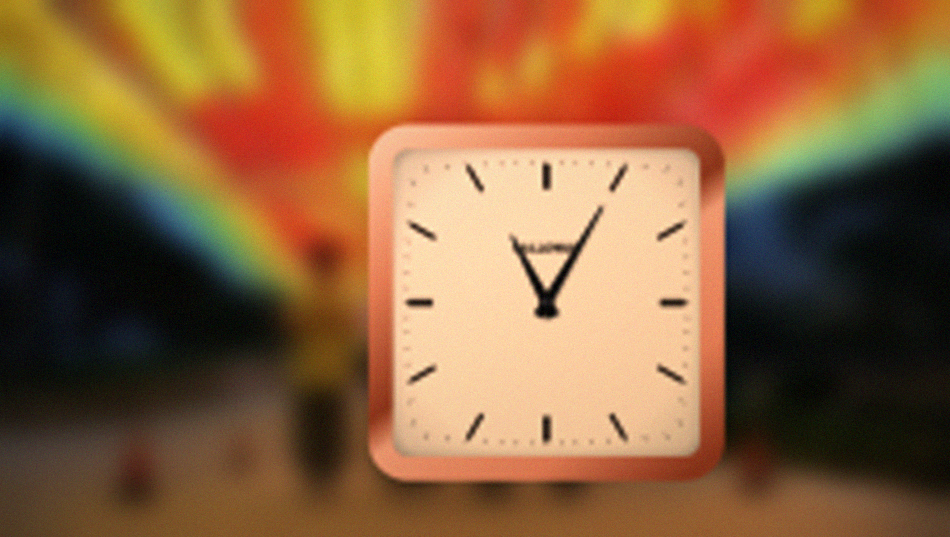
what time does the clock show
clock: 11:05
